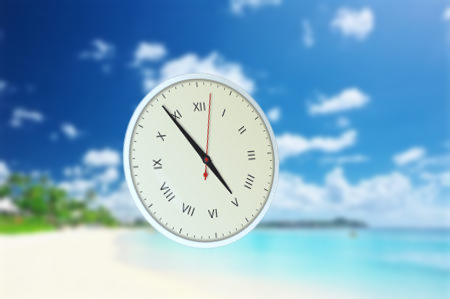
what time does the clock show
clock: 4:54:02
